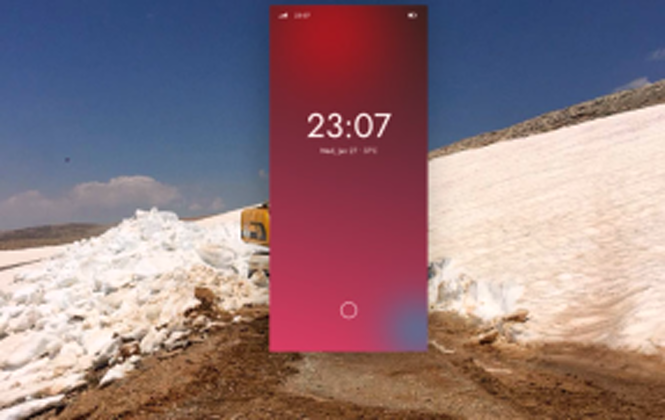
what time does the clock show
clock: 23:07
